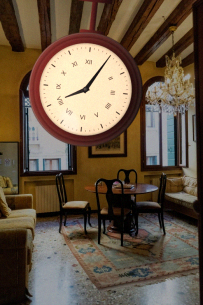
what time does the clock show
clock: 8:05
